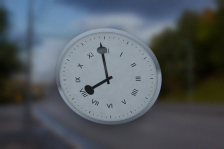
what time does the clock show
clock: 7:59
